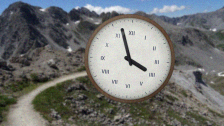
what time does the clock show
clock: 3:57
